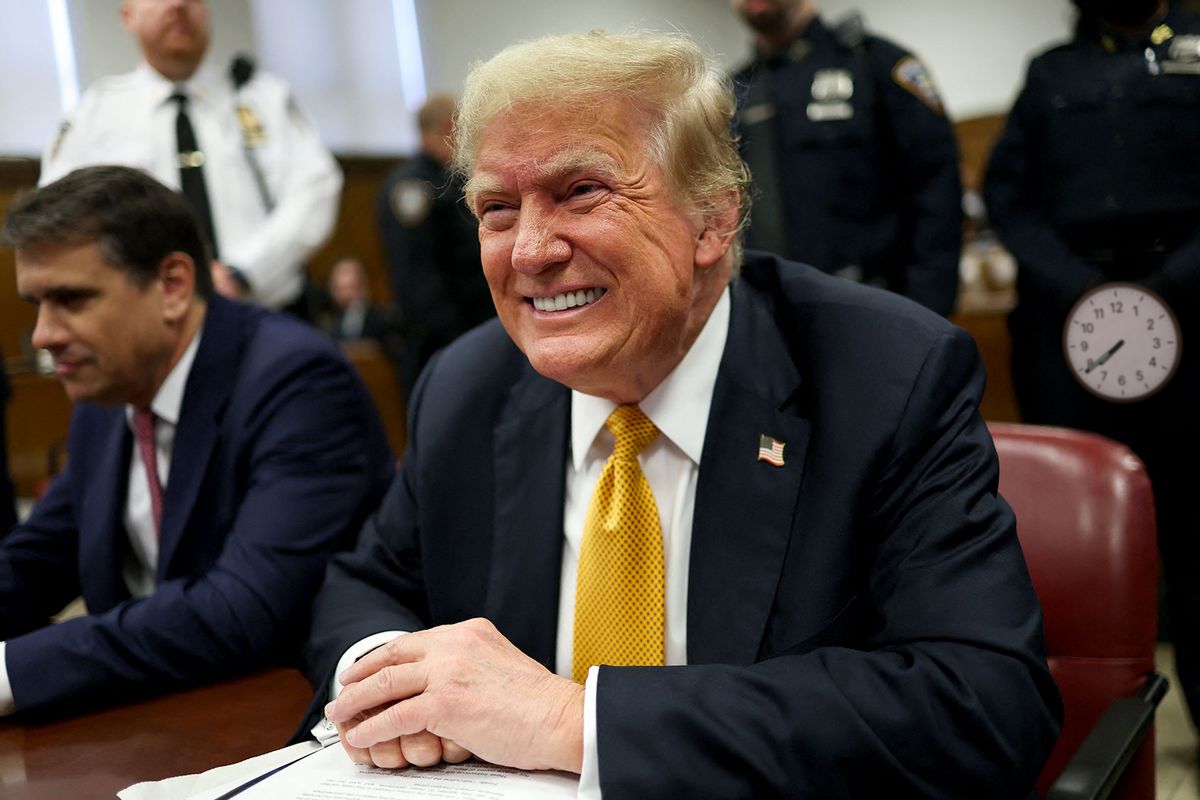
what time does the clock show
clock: 7:39
